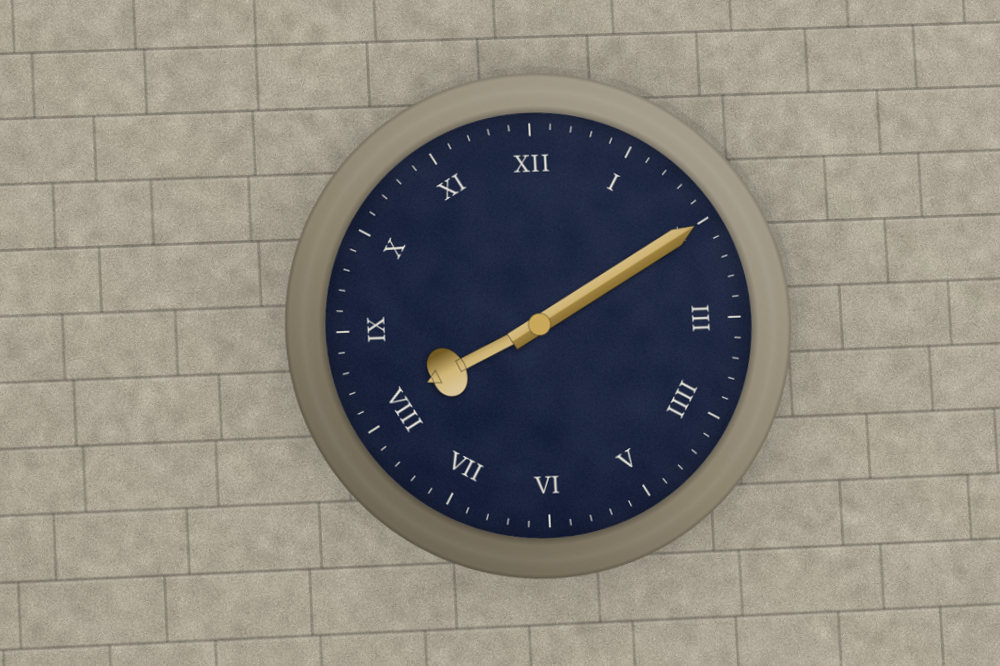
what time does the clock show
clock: 8:10
